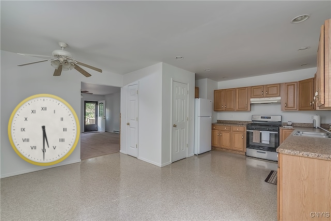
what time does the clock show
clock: 5:30
